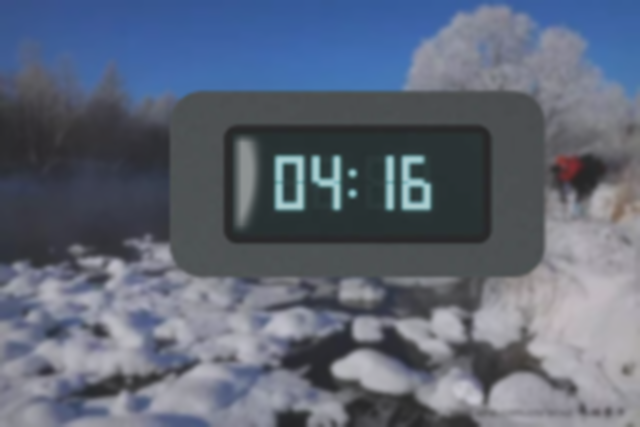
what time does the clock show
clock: 4:16
